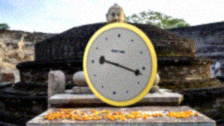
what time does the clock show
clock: 9:17
